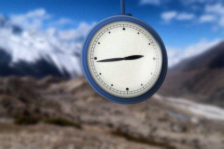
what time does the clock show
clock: 2:44
